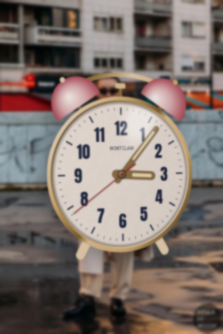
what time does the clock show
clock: 3:06:39
